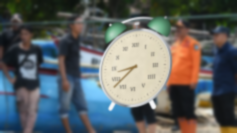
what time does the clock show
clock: 8:38
